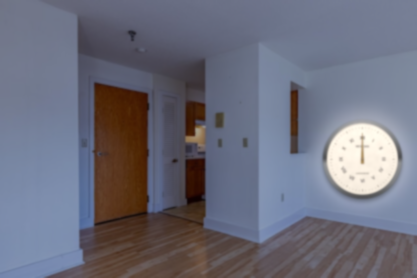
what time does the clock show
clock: 12:00
